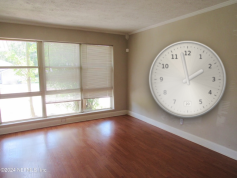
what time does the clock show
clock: 1:58
